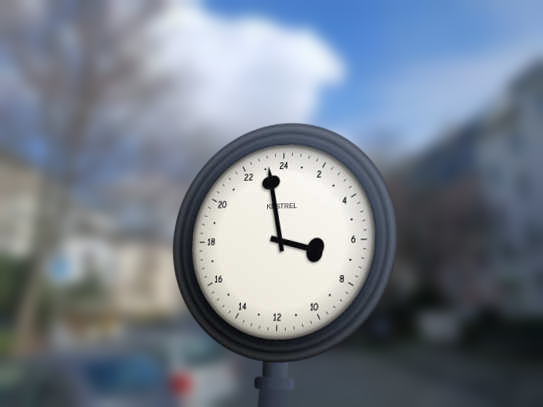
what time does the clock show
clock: 6:58
